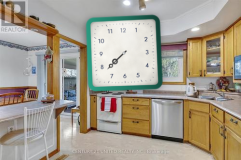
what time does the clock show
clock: 7:38
